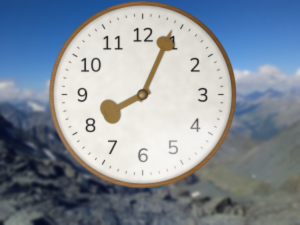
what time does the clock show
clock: 8:04
